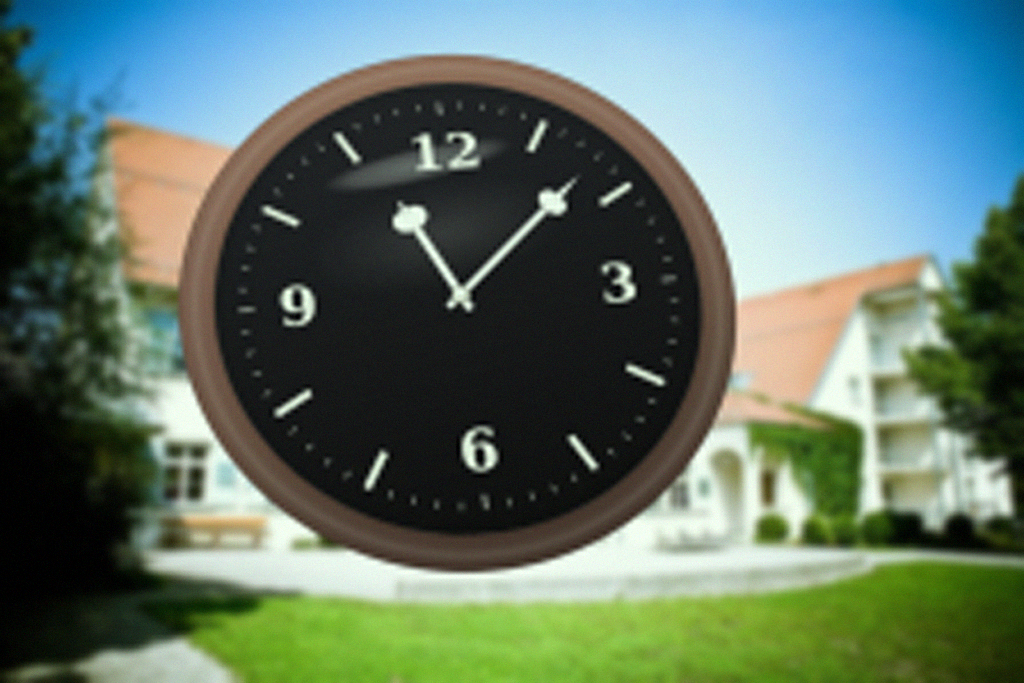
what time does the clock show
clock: 11:08
